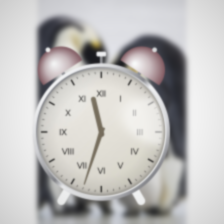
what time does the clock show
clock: 11:33
